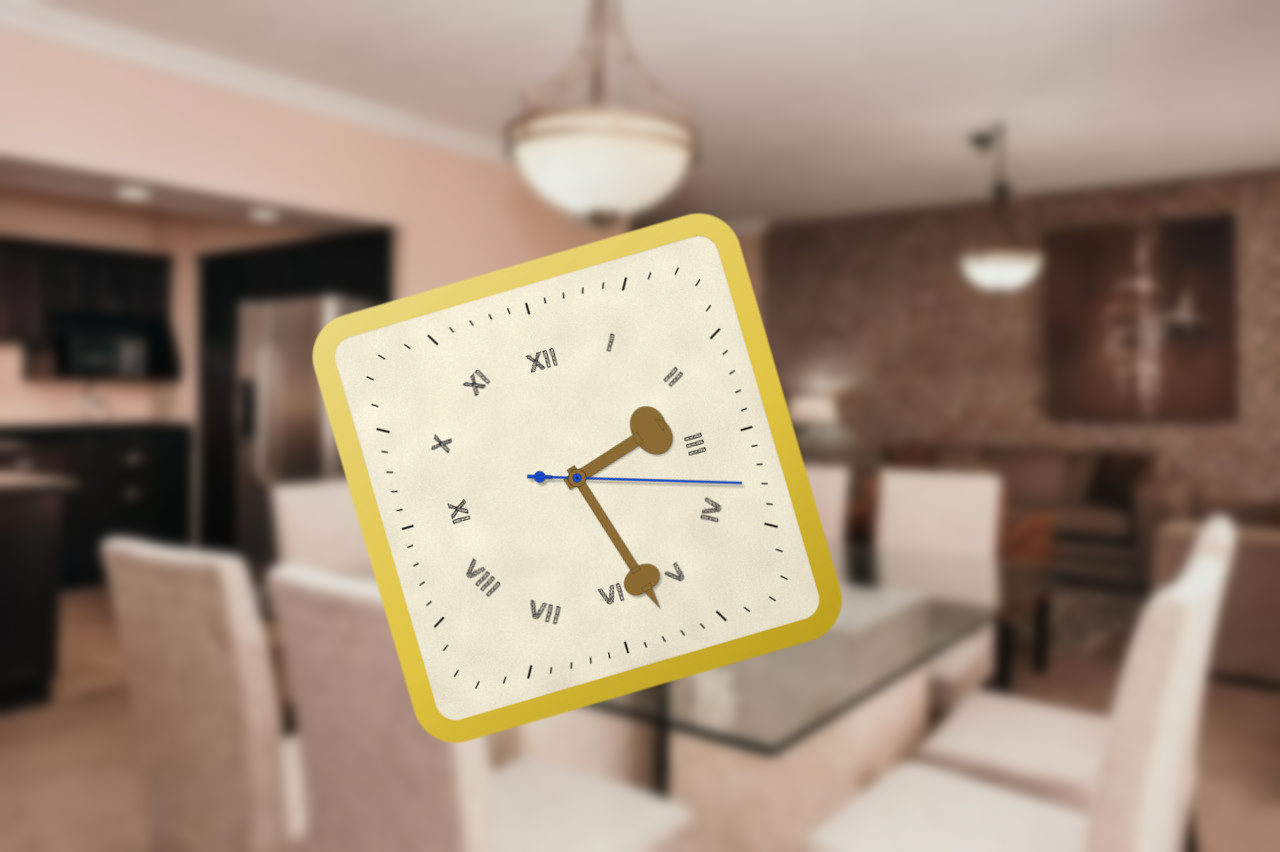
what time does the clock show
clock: 2:27:18
